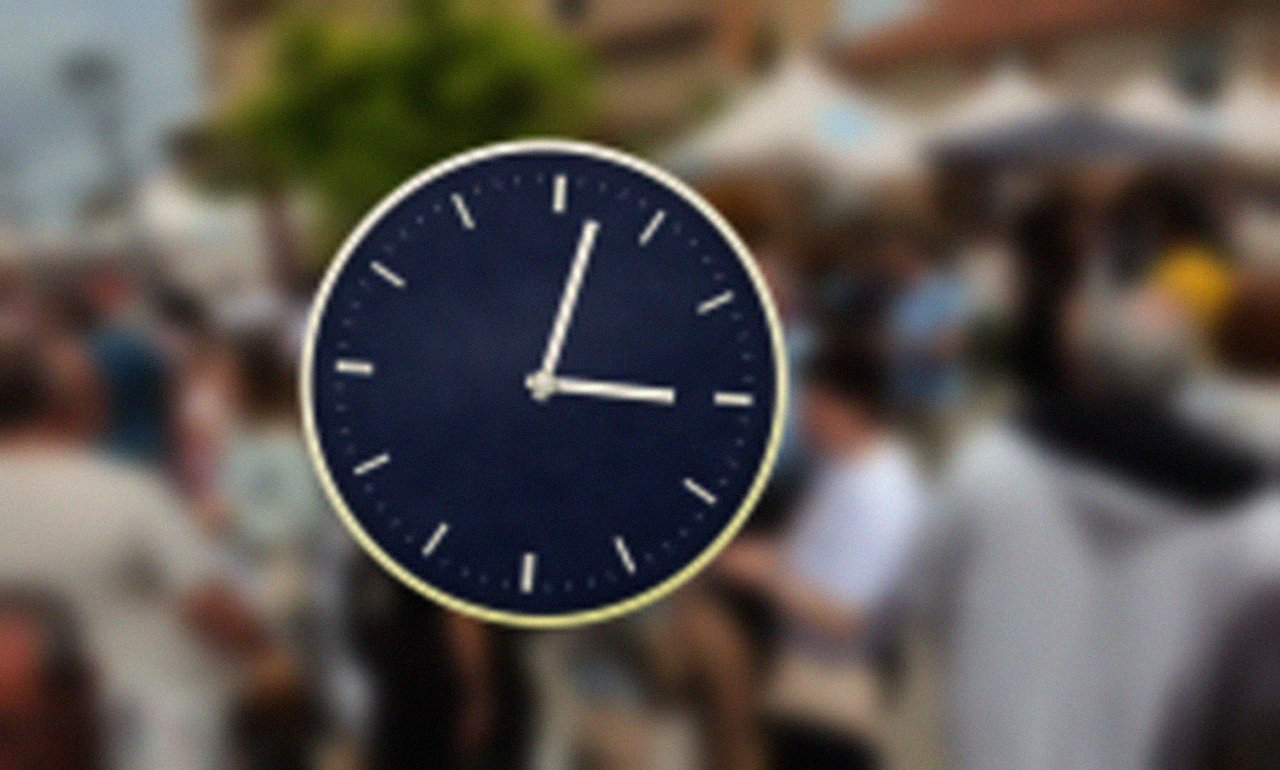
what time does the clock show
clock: 3:02
